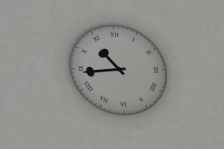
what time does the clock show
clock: 10:44
